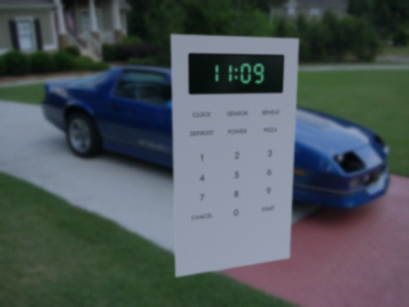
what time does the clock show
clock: 11:09
